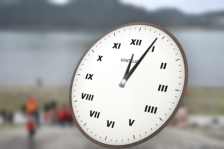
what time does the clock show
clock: 12:04
